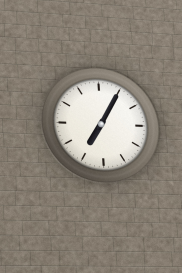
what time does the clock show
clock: 7:05
